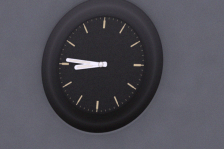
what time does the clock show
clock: 8:46
